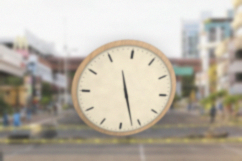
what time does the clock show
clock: 11:27
